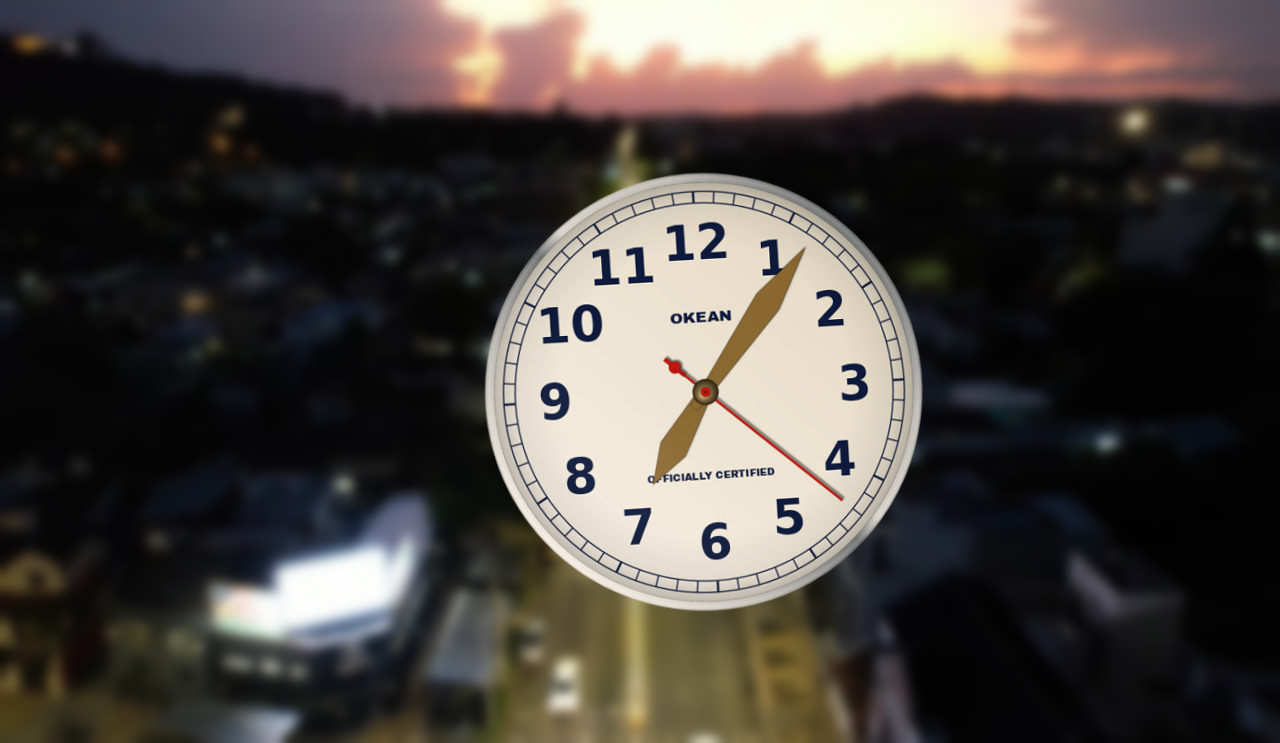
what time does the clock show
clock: 7:06:22
